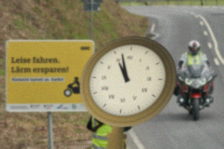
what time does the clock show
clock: 10:57
